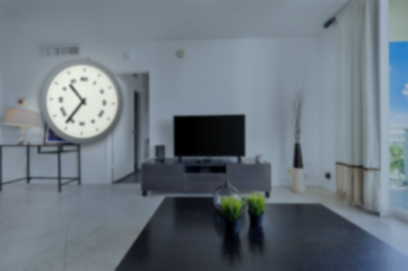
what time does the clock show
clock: 10:36
